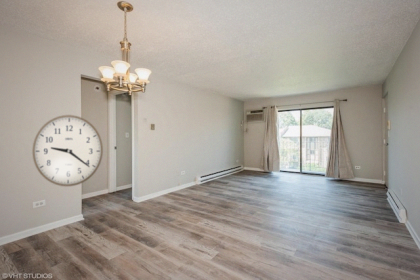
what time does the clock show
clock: 9:21
